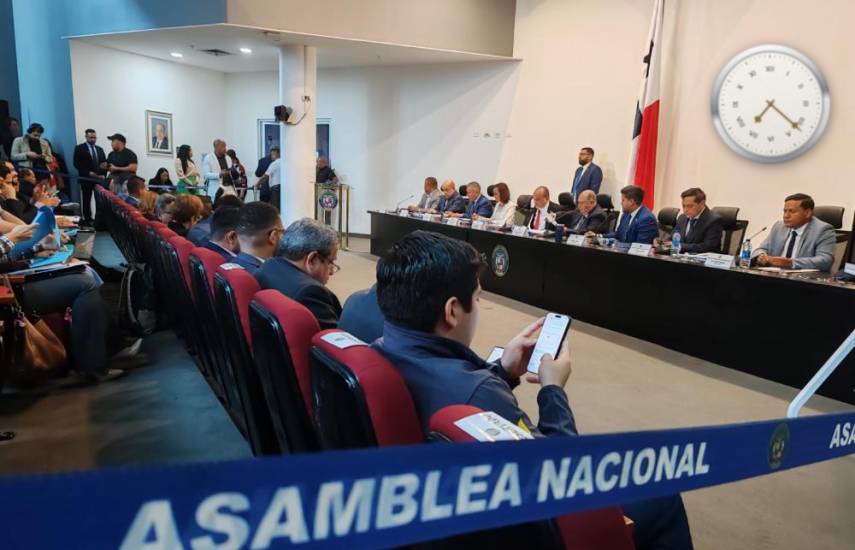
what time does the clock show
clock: 7:22
